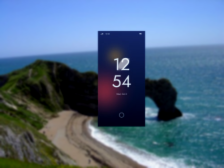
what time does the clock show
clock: 12:54
